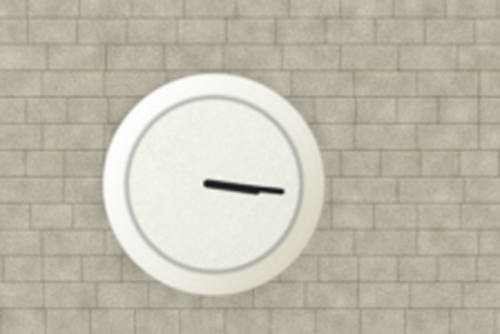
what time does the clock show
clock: 3:16
